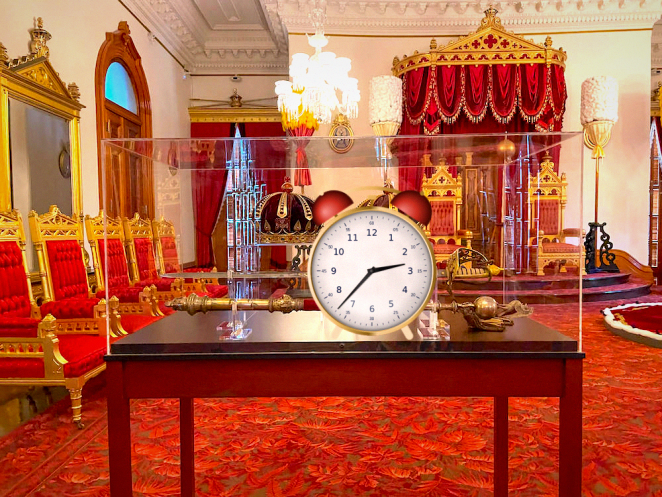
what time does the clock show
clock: 2:37
